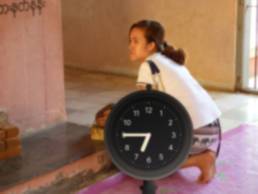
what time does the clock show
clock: 6:45
